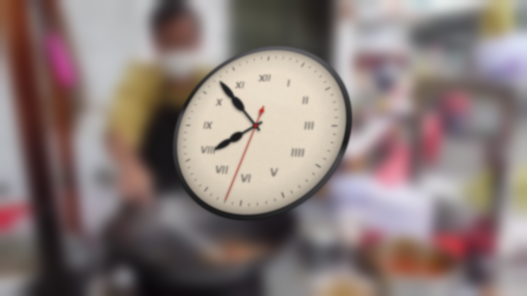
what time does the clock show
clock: 7:52:32
